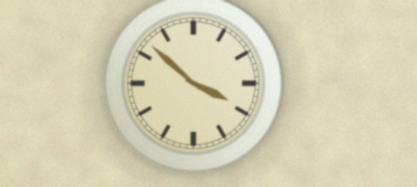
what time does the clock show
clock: 3:52
